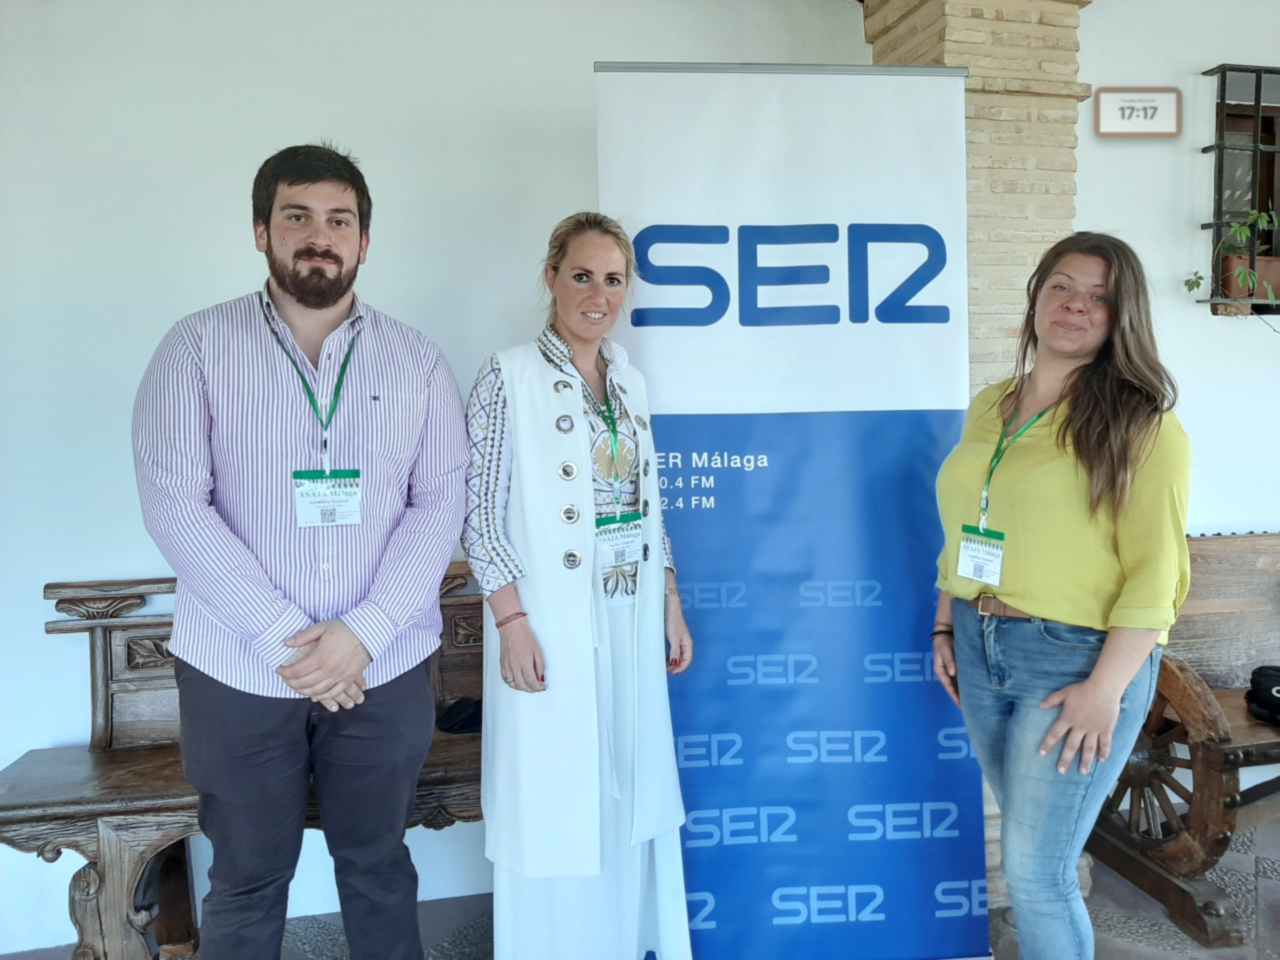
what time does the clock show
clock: 17:17
